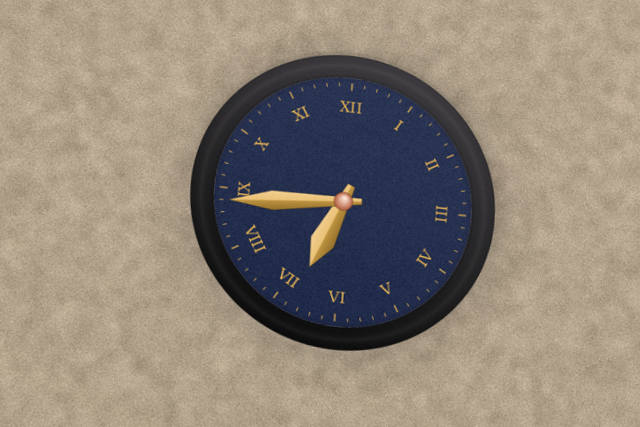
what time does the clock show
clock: 6:44
